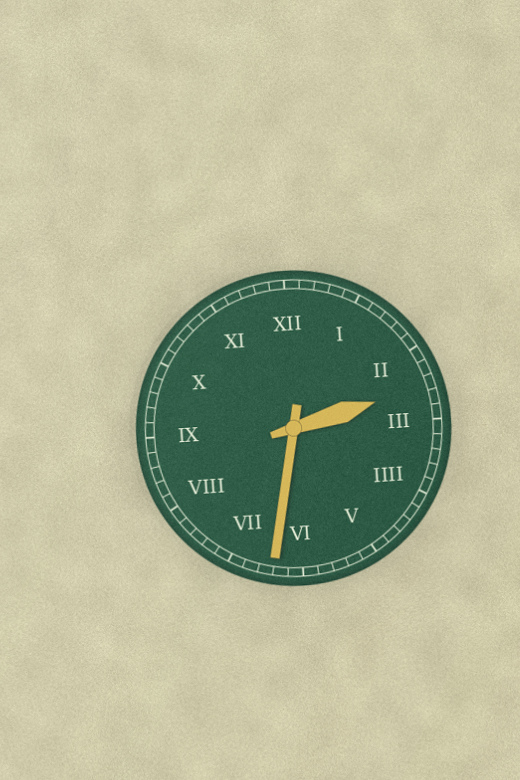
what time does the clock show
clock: 2:32
